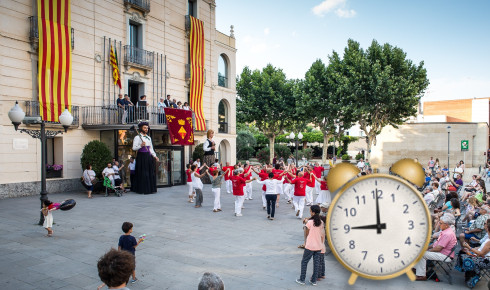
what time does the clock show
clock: 9:00
